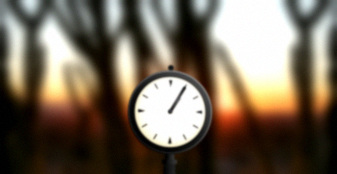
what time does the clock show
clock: 1:05
